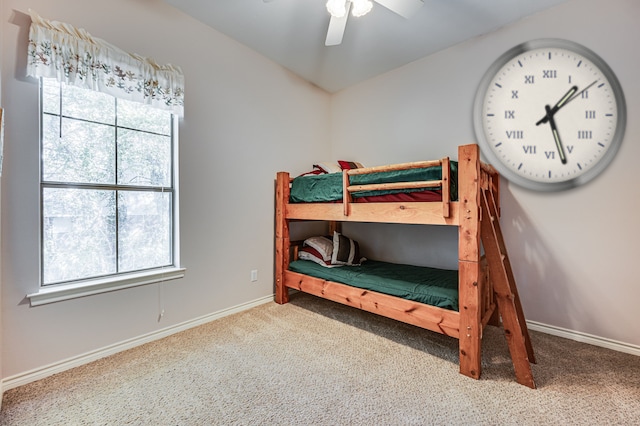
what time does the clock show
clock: 1:27:09
